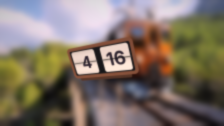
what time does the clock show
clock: 4:16
